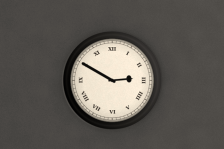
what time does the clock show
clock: 2:50
